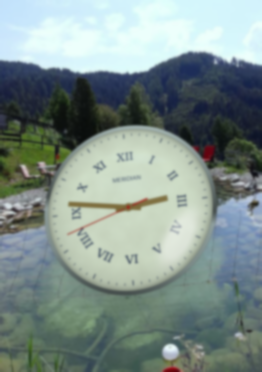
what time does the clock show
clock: 2:46:42
